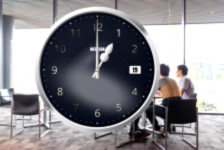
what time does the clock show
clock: 1:00
